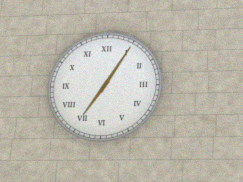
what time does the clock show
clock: 7:05
